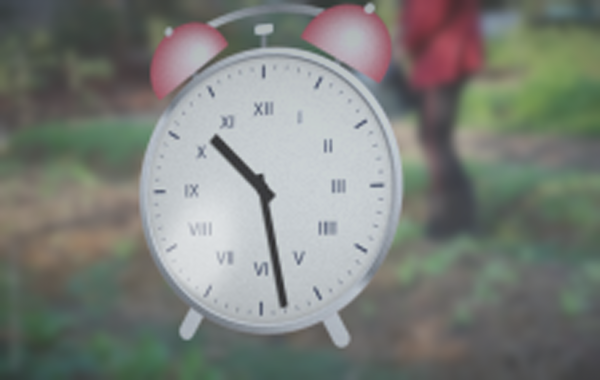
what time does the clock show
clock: 10:28
